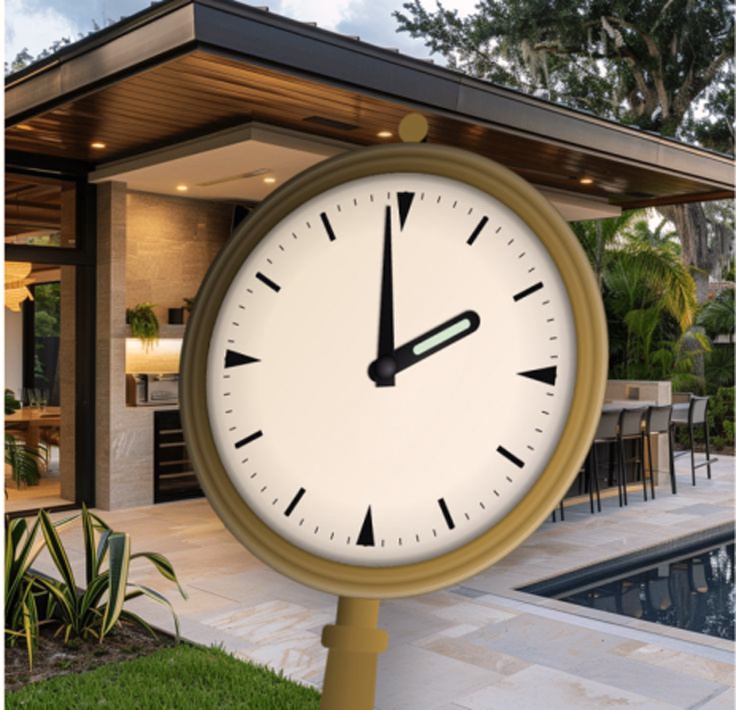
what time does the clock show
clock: 1:59
